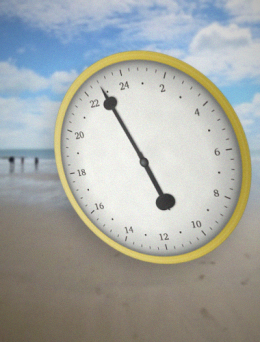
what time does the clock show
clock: 10:57
